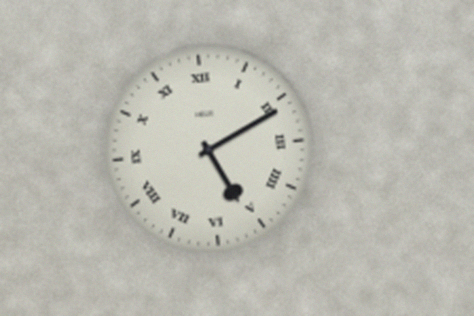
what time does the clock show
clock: 5:11
